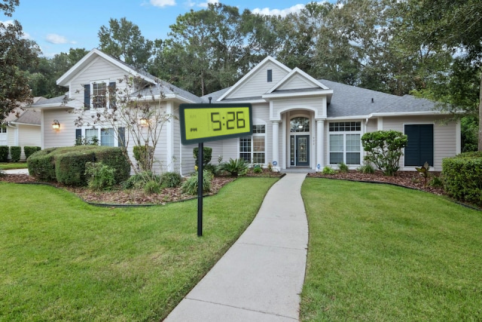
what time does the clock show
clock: 5:26
